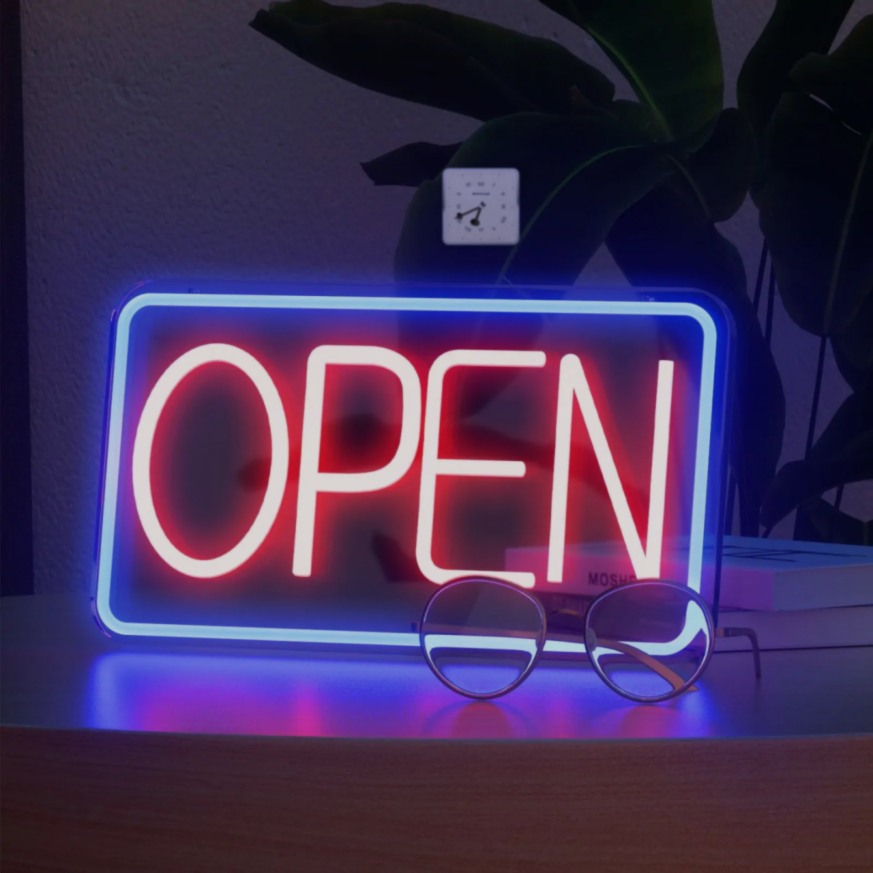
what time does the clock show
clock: 6:41
